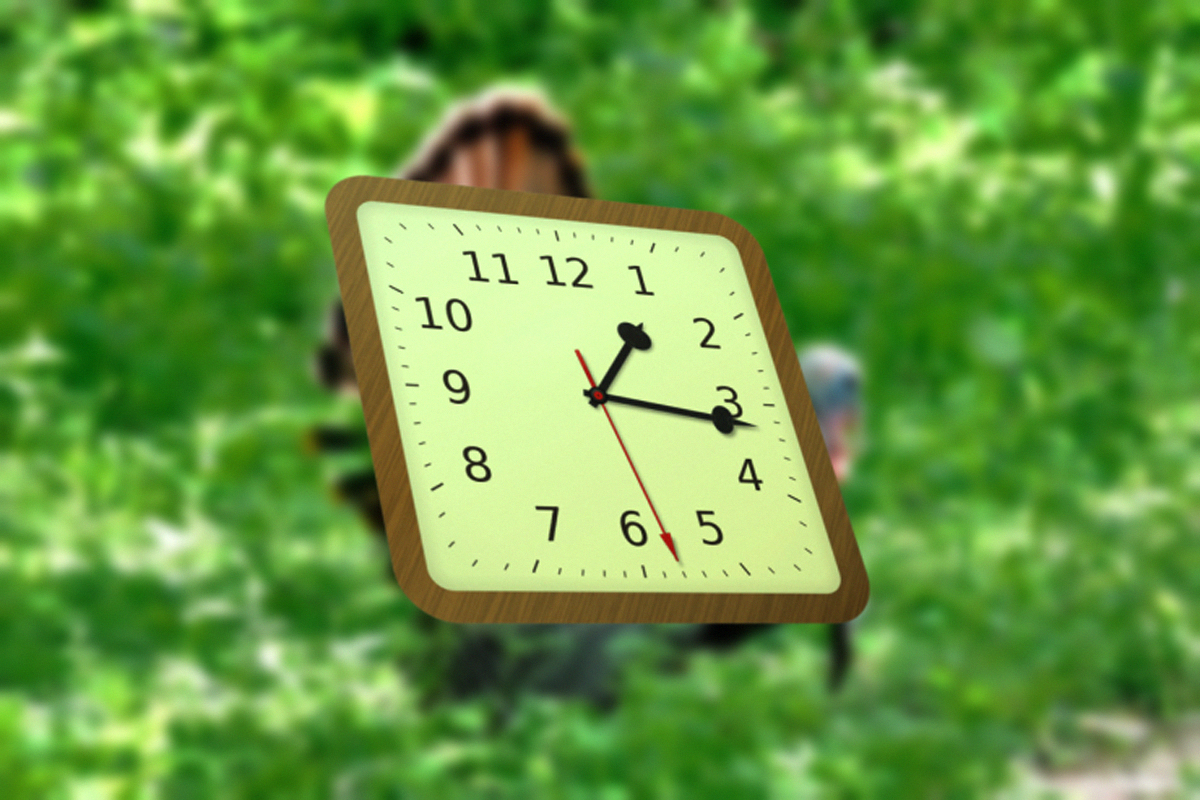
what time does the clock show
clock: 1:16:28
